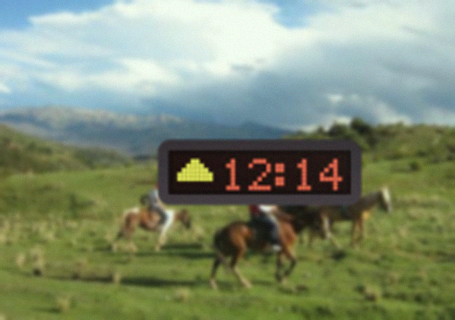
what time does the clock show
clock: 12:14
